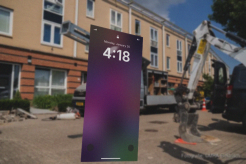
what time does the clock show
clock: 4:18
